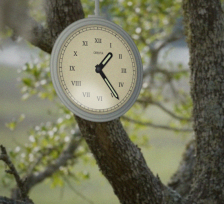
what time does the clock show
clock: 1:24
